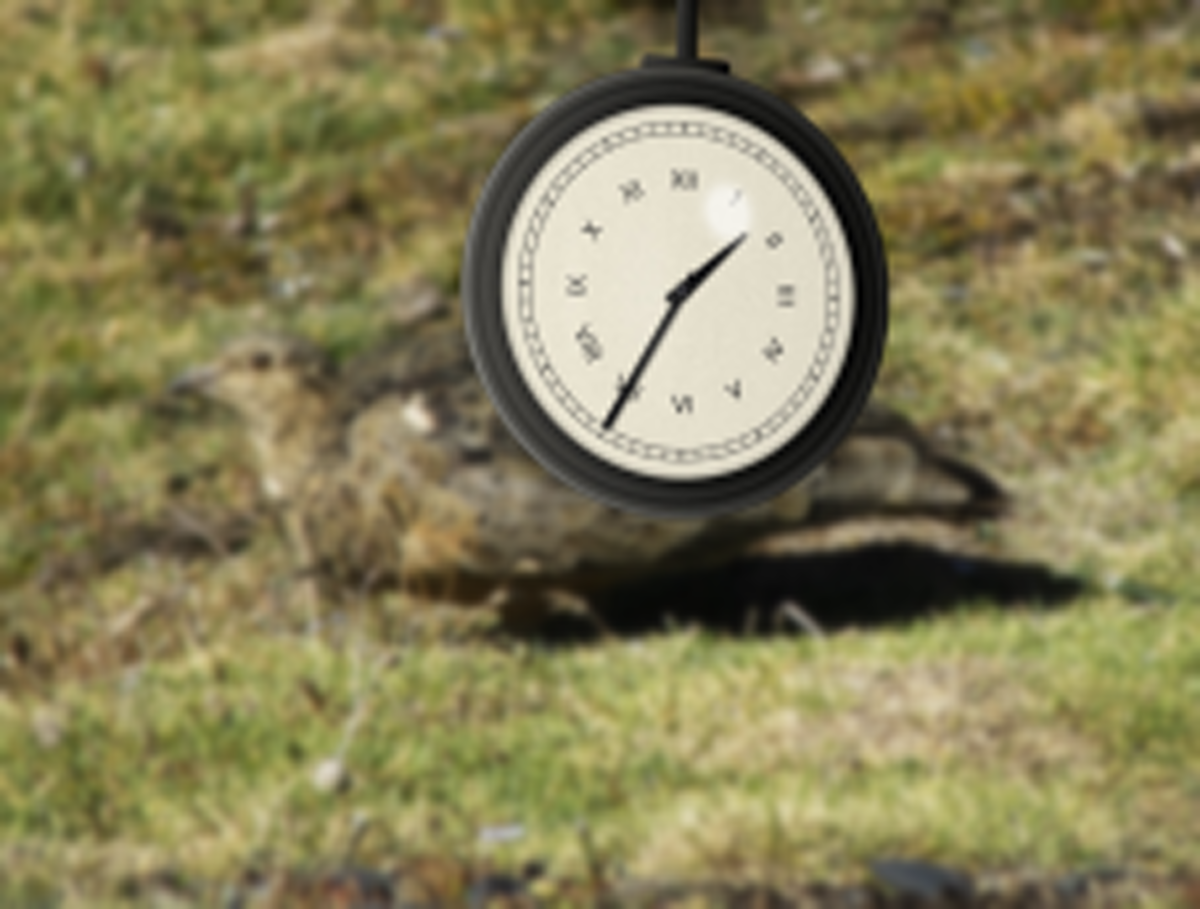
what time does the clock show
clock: 1:35
